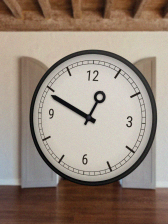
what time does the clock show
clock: 12:49
